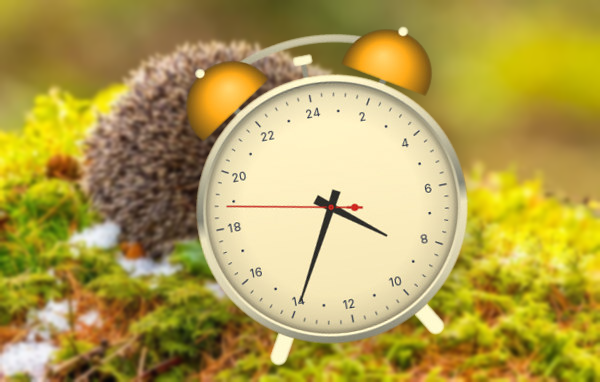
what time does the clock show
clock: 8:34:47
